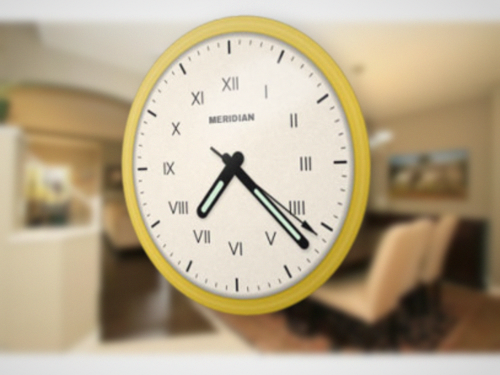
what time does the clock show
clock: 7:22:21
